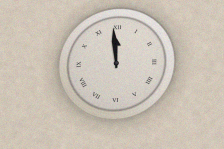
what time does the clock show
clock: 11:59
